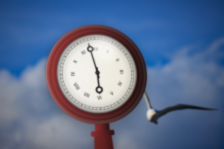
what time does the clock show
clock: 5:58
